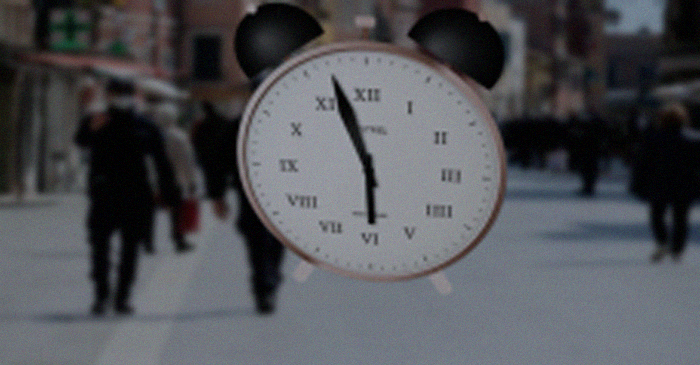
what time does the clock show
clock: 5:57
